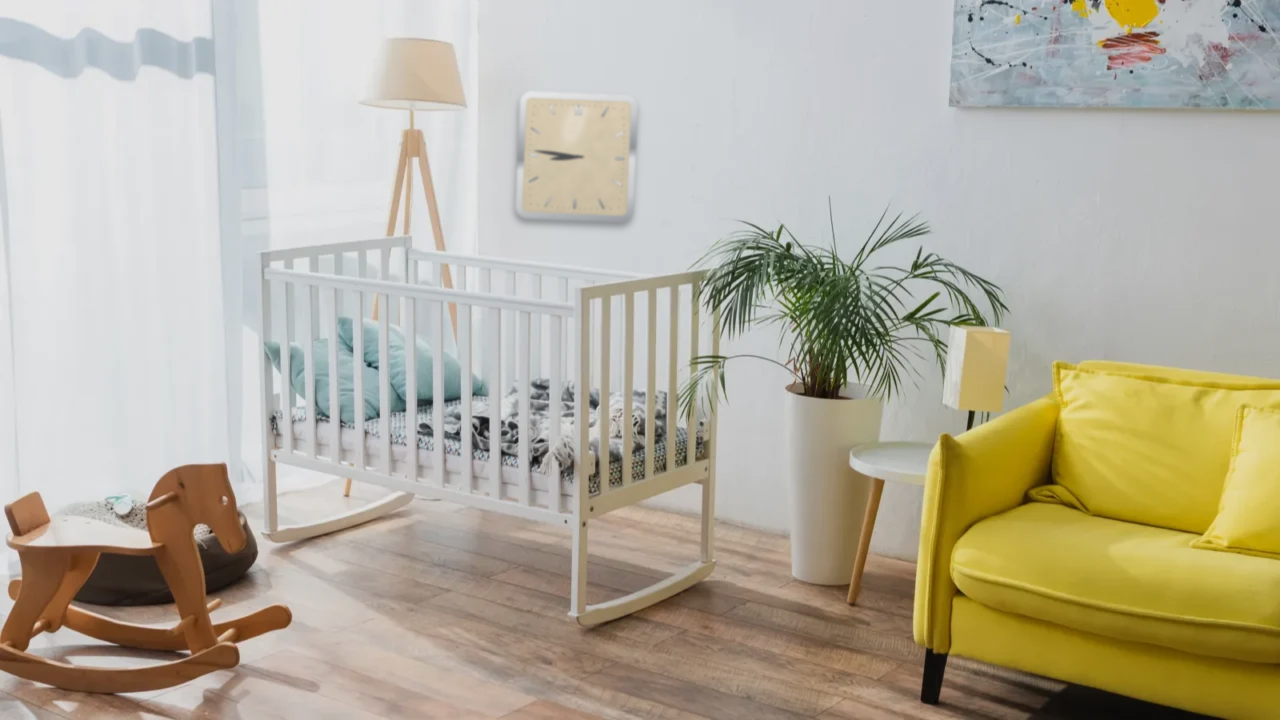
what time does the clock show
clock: 8:46
